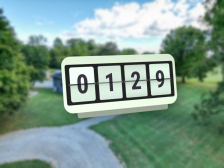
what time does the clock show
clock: 1:29
